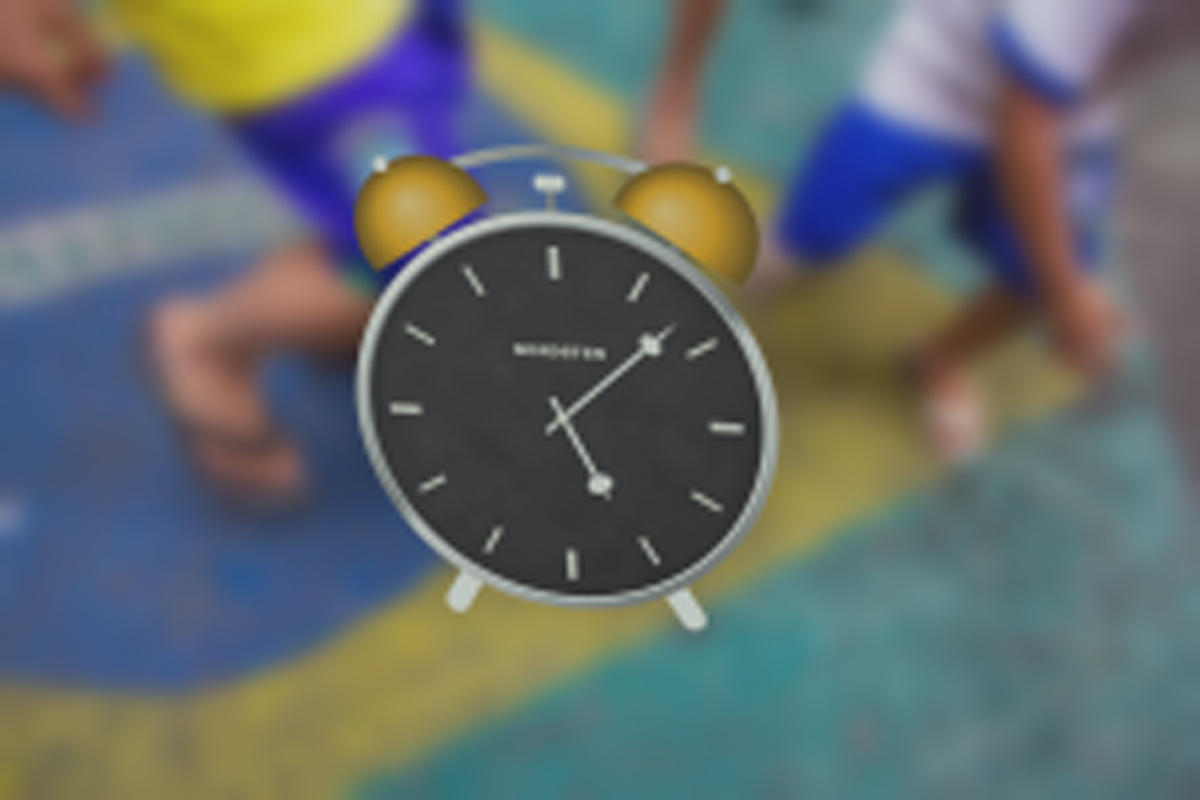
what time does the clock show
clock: 5:08
